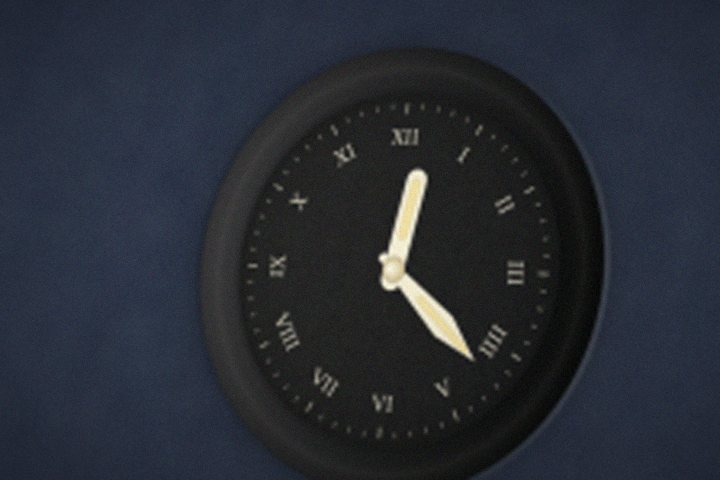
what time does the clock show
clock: 12:22
